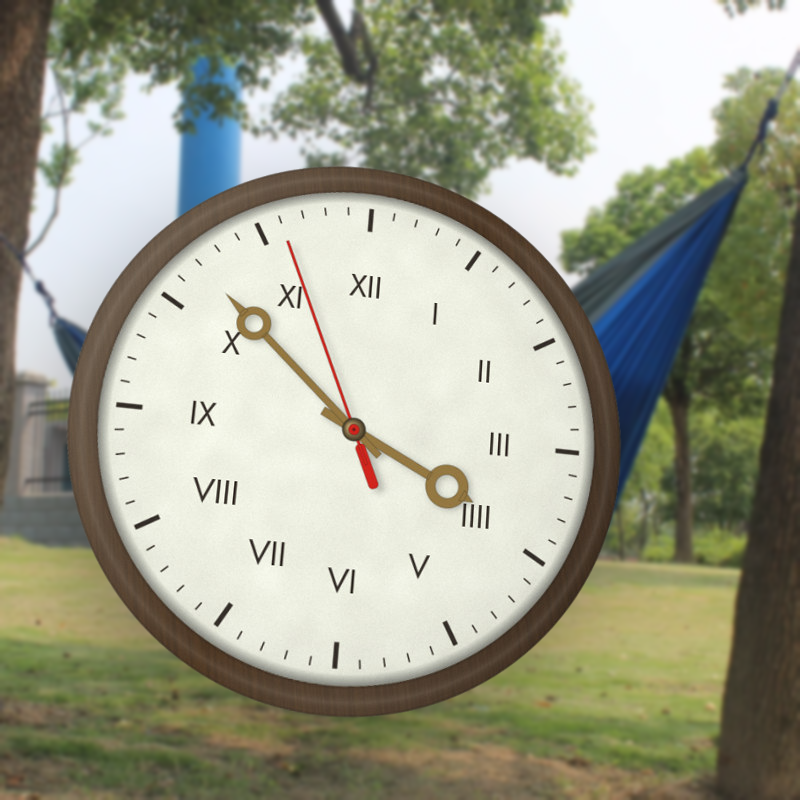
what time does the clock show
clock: 3:51:56
